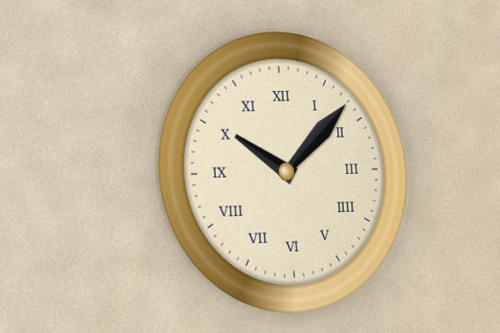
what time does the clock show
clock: 10:08
